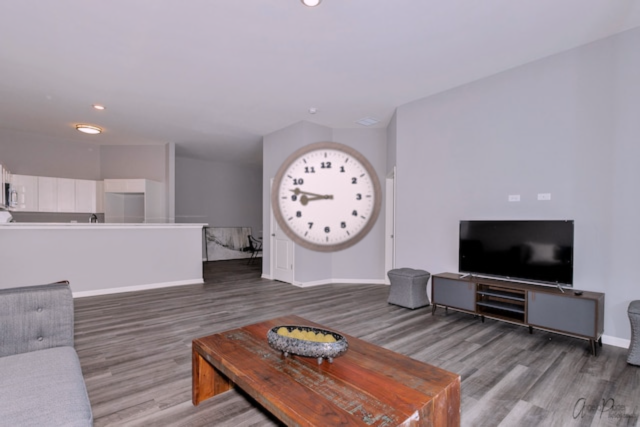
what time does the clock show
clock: 8:47
